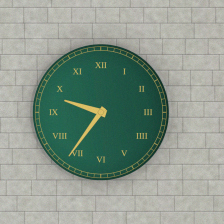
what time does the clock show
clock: 9:36
